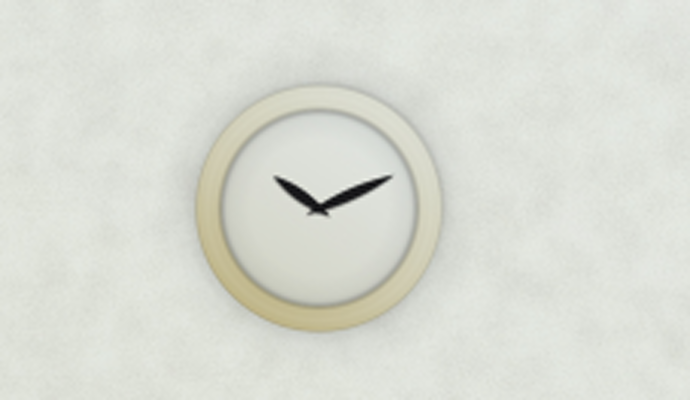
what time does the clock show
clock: 10:11
